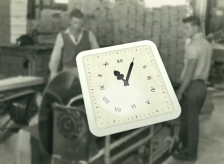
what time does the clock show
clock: 11:05
